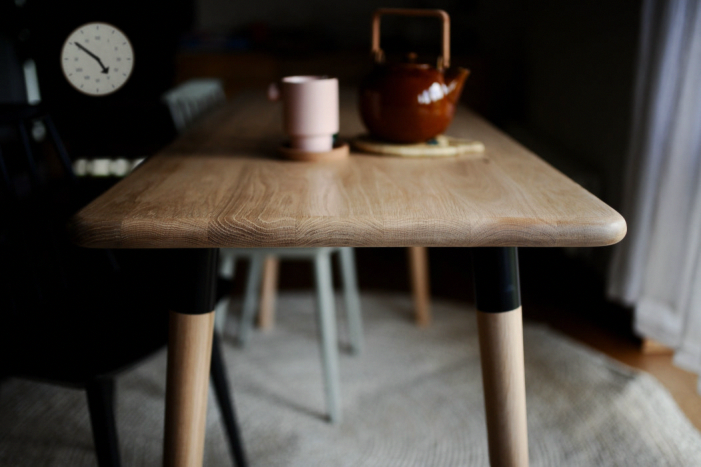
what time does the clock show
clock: 4:51
